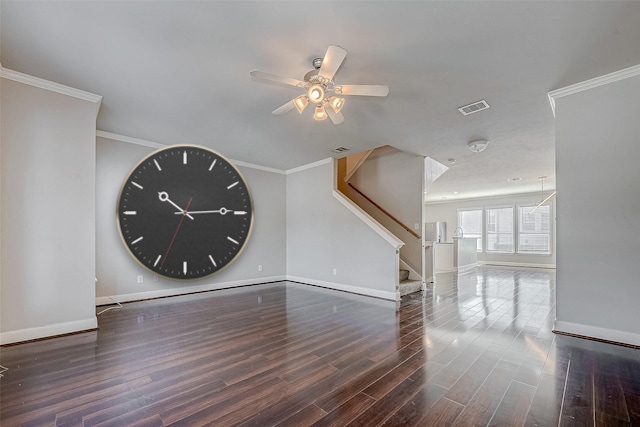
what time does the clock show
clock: 10:14:34
